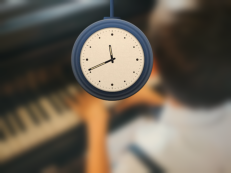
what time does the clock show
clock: 11:41
